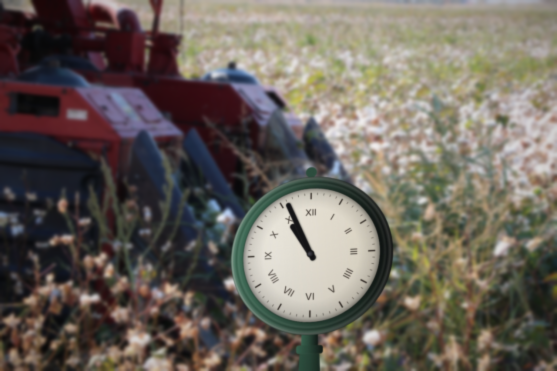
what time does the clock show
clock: 10:56
